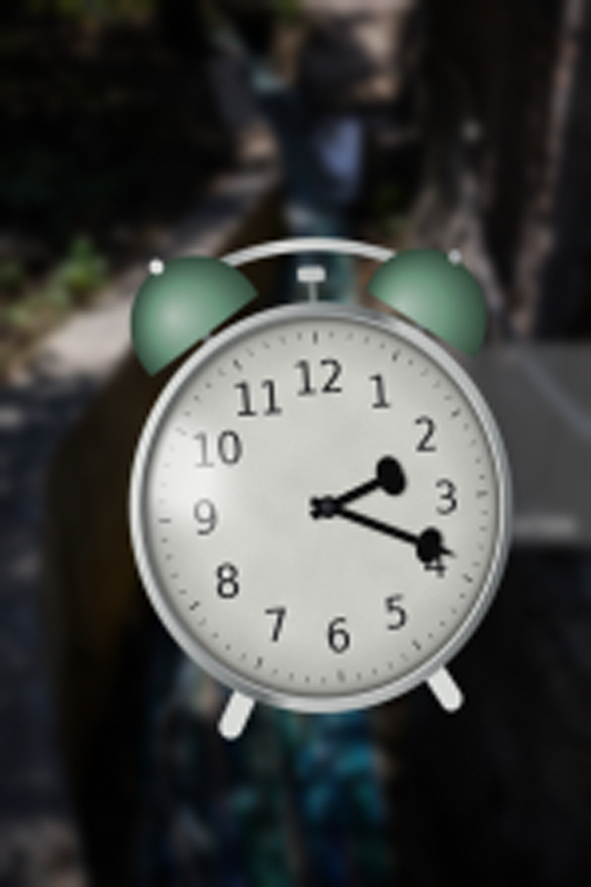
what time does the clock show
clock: 2:19
